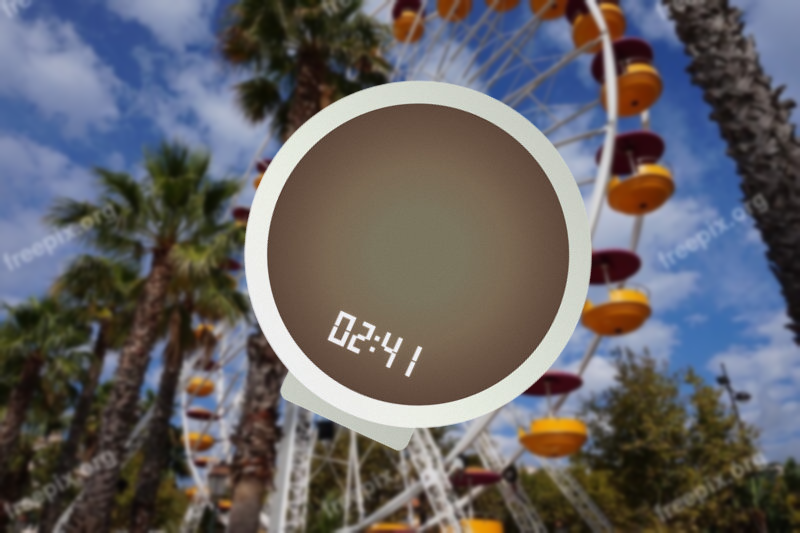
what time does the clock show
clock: 2:41
